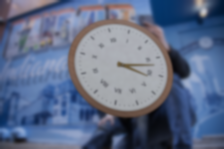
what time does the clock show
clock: 4:17
